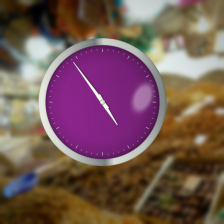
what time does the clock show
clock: 4:54
